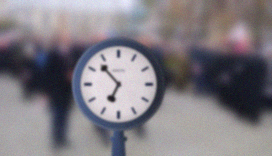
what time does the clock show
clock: 6:53
